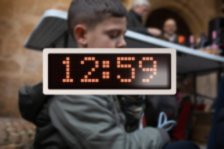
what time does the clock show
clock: 12:59
